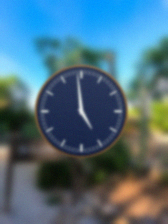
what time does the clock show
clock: 4:59
